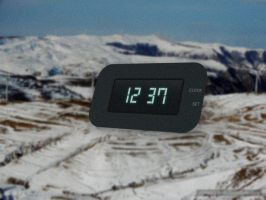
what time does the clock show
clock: 12:37
